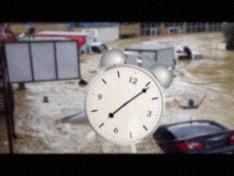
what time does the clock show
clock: 7:06
